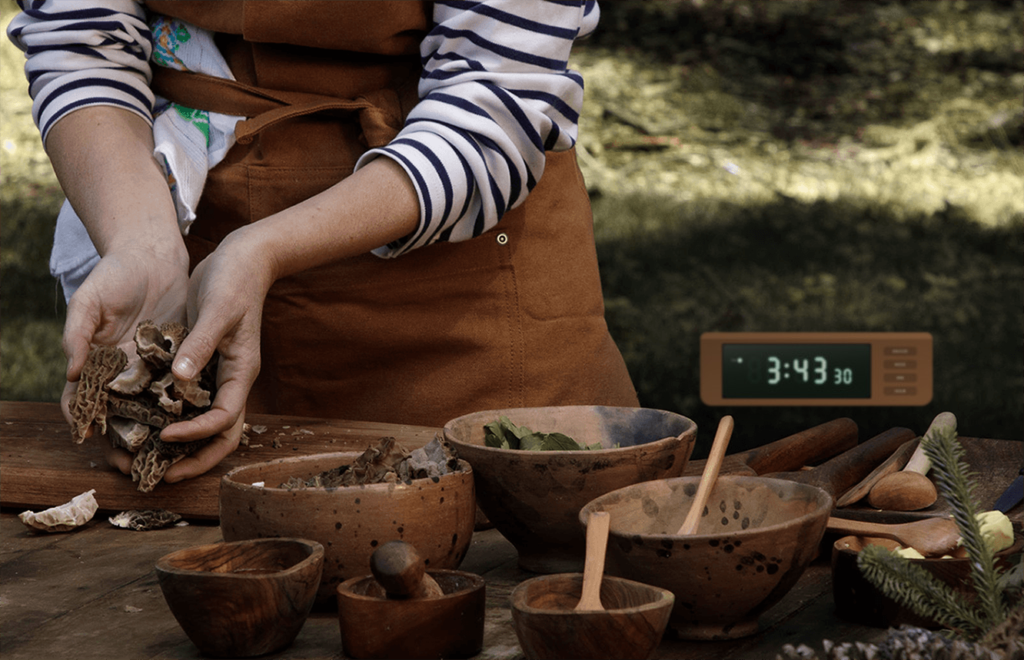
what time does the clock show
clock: 3:43:30
